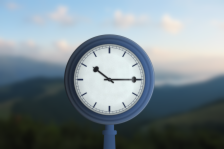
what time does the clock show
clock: 10:15
